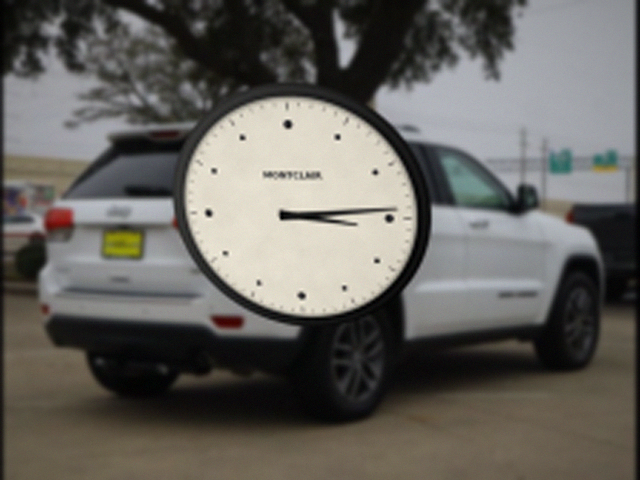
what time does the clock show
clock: 3:14
